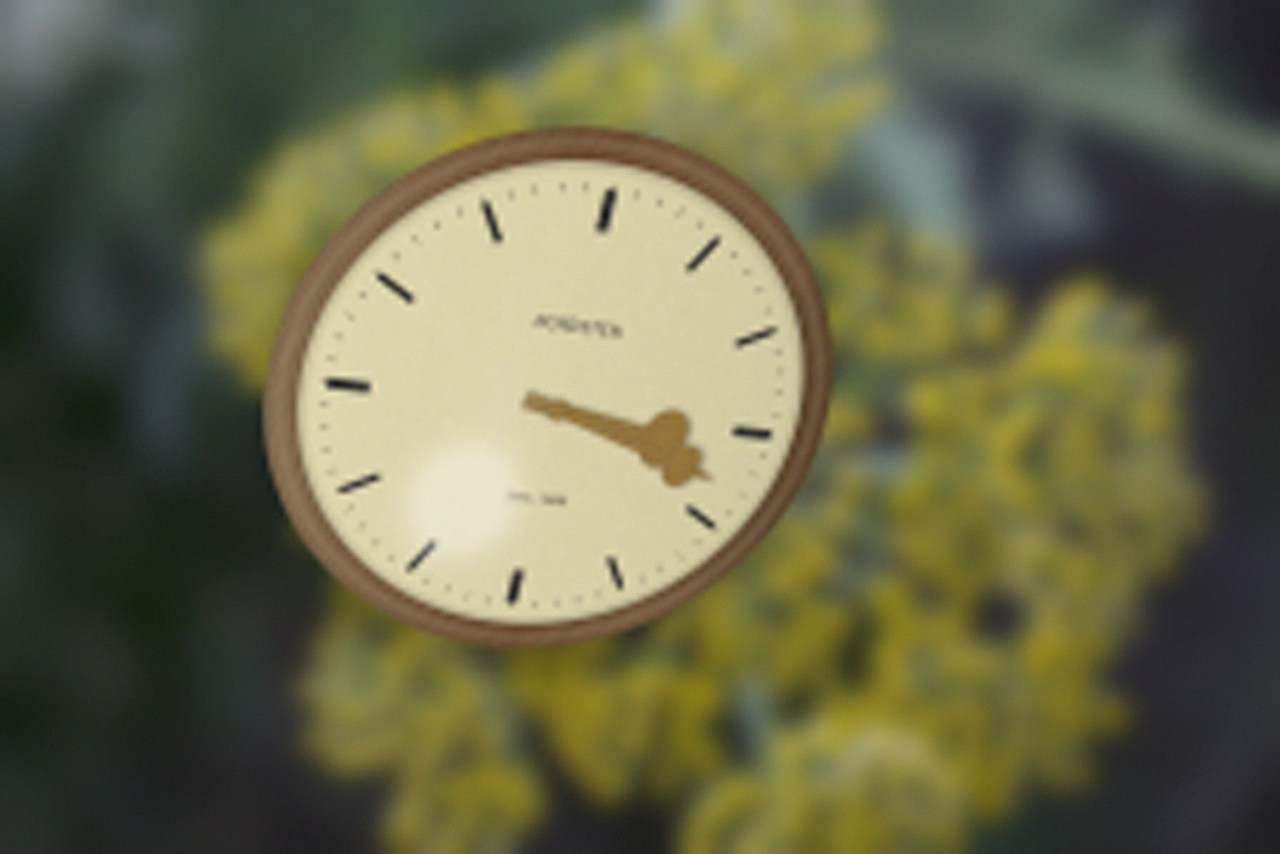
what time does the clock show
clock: 3:18
